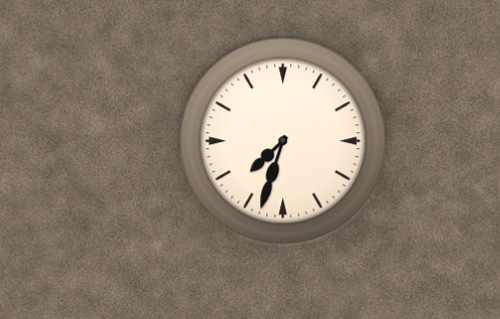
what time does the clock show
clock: 7:33
